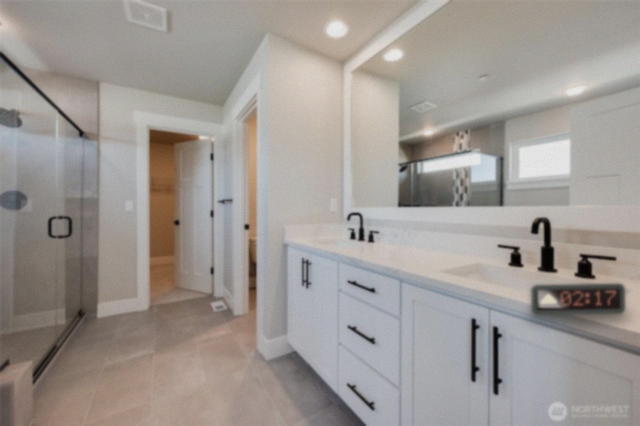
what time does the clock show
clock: 2:17
